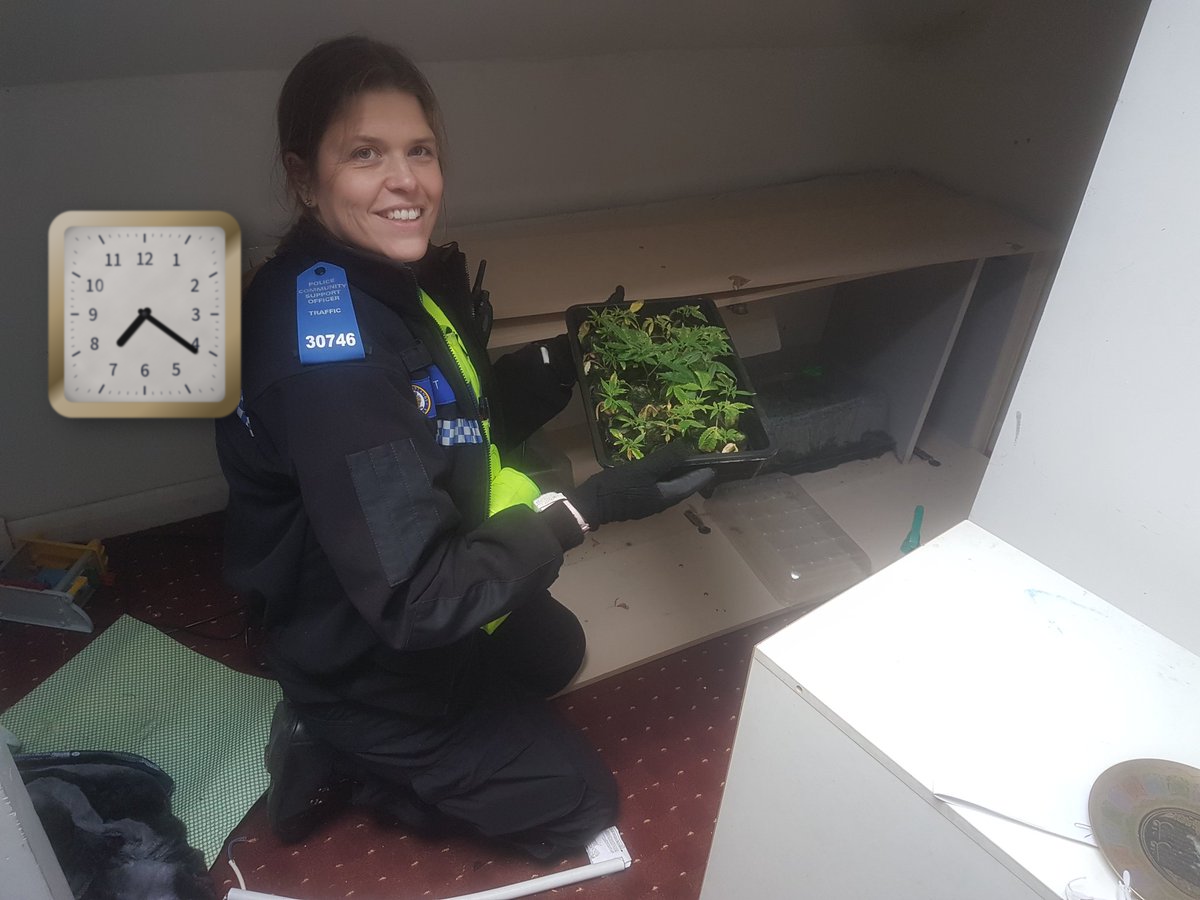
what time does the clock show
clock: 7:21
